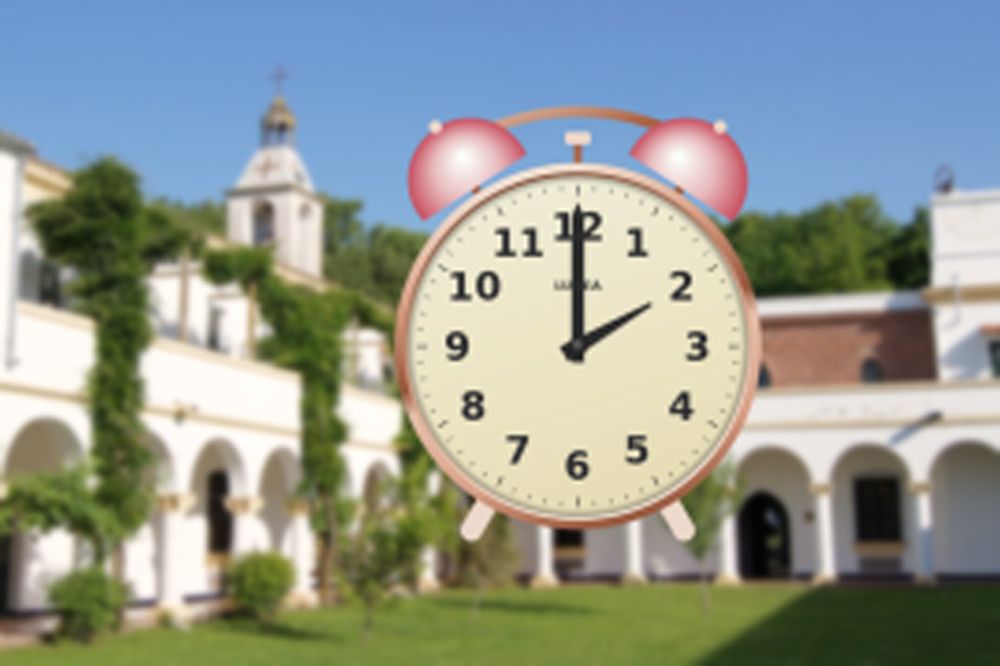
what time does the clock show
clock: 2:00
